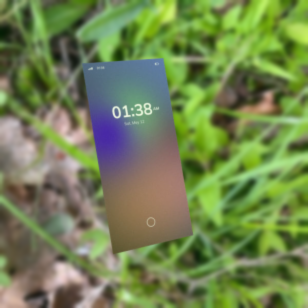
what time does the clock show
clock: 1:38
